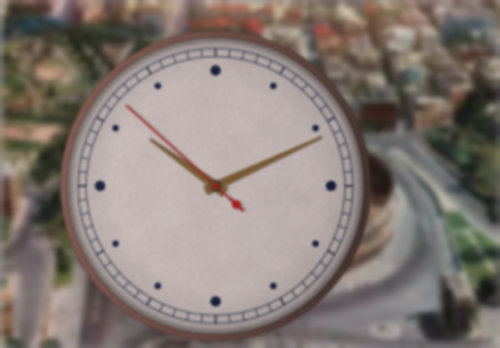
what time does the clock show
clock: 10:10:52
